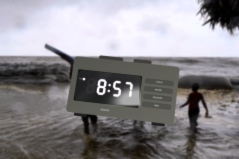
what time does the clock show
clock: 8:57
